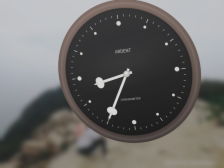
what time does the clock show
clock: 8:35
